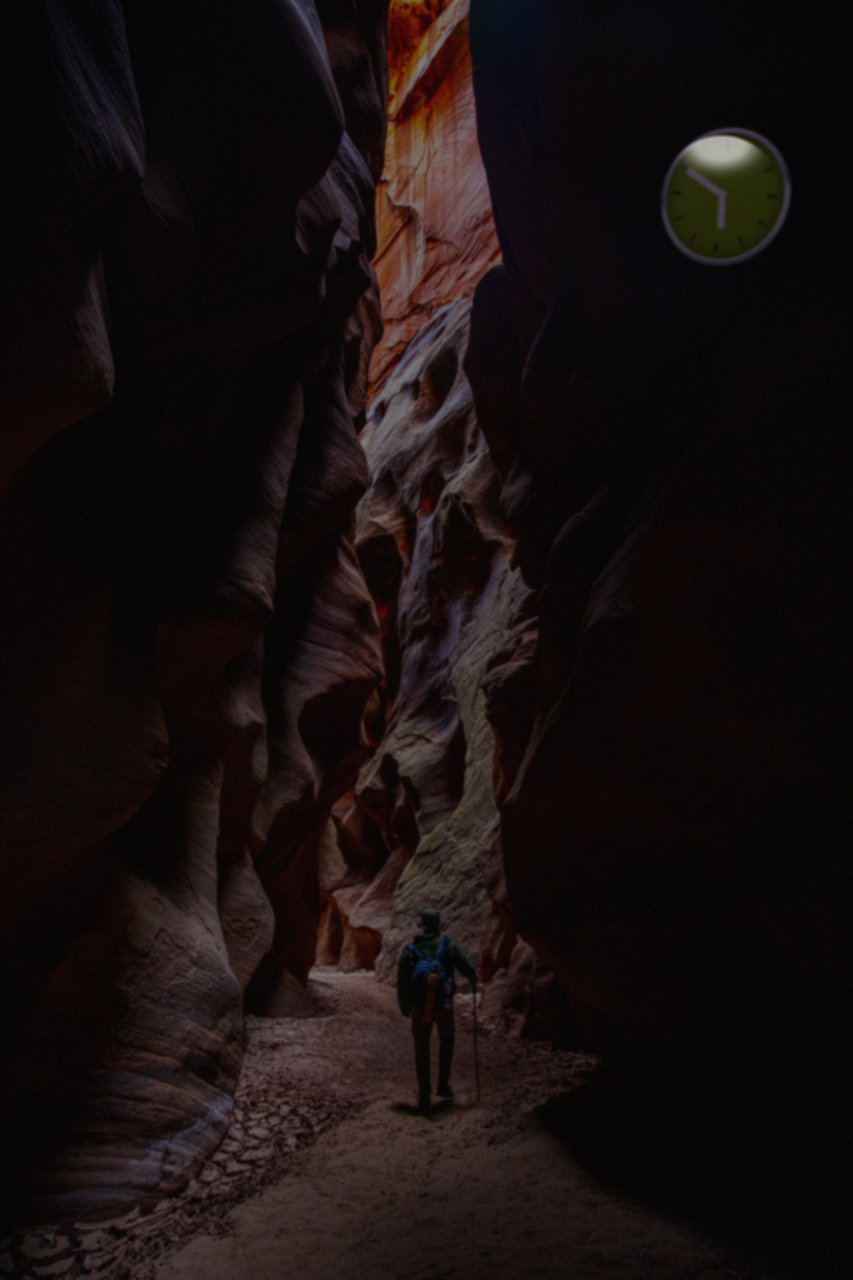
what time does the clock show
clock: 5:50
